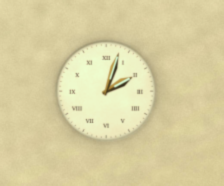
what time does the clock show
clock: 2:03
